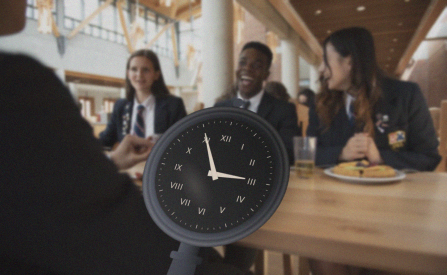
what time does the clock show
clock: 2:55
